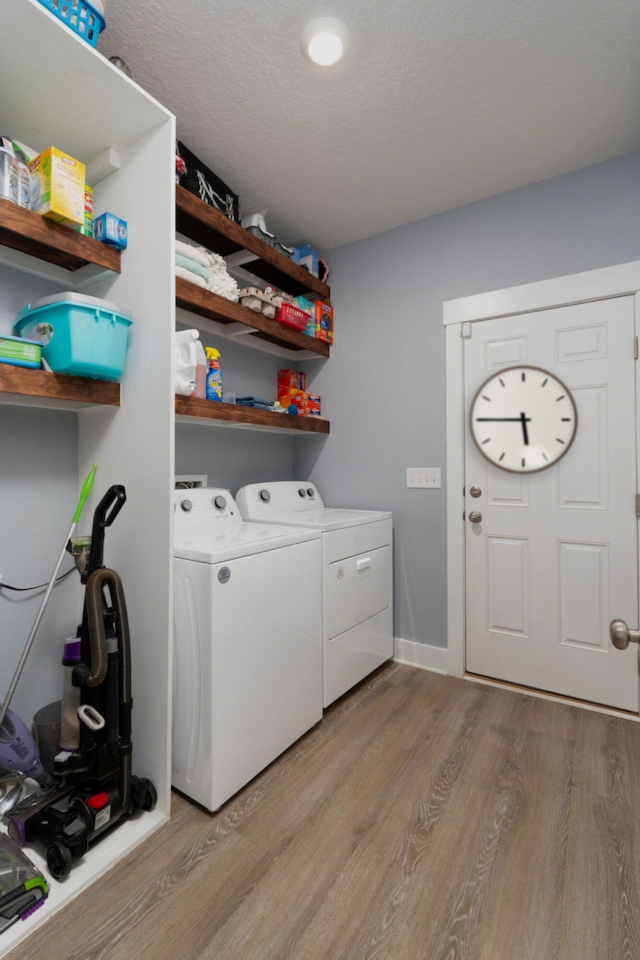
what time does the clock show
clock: 5:45
